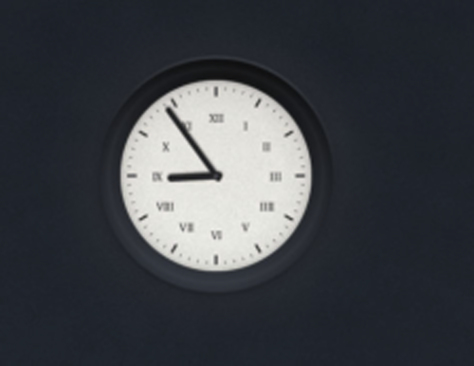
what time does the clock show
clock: 8:54
